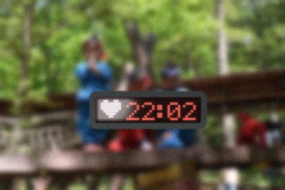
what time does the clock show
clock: 22:02
